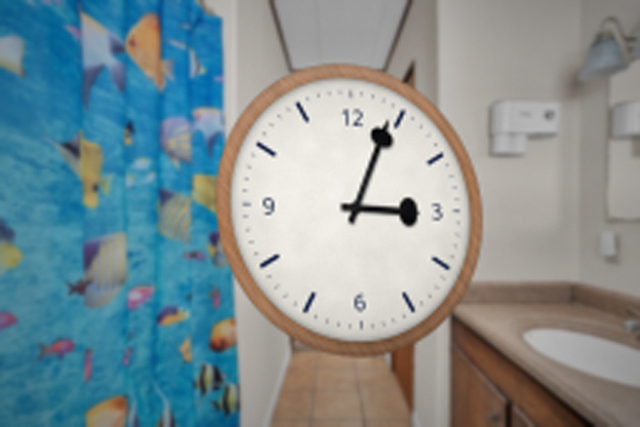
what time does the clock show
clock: 3:04
